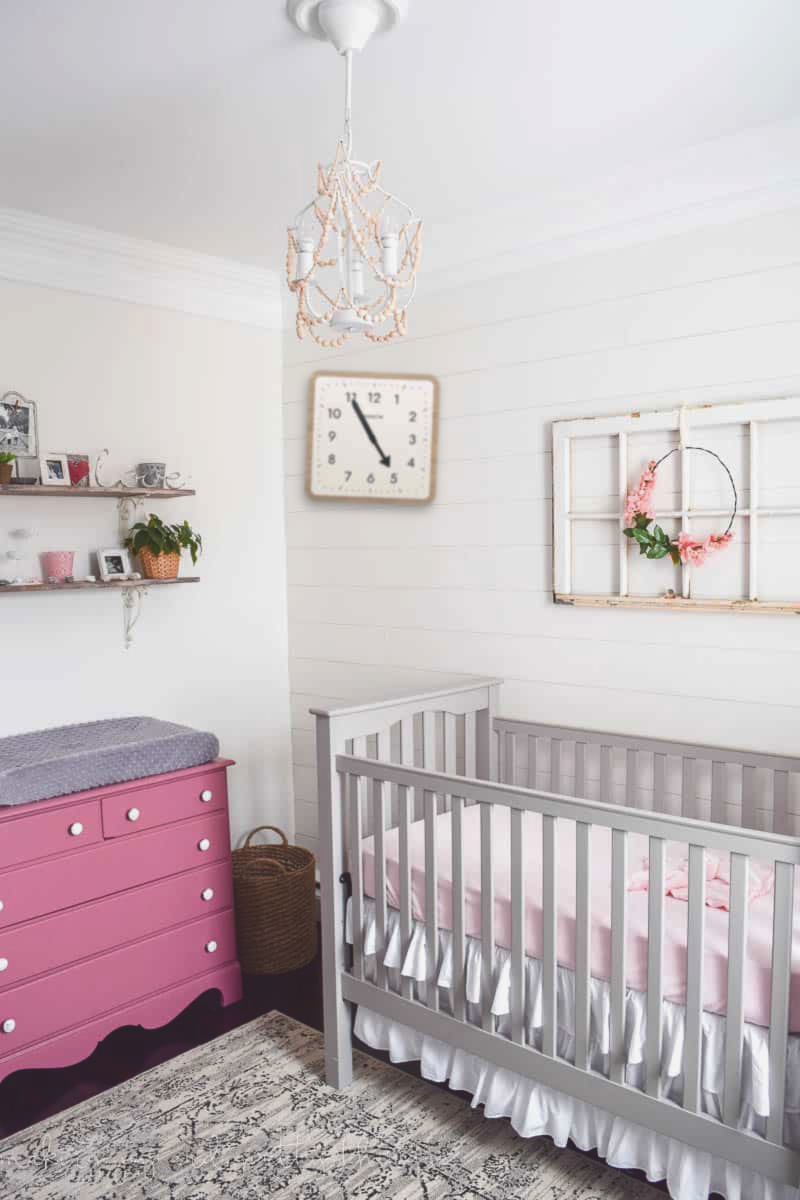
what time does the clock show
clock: 4:55
